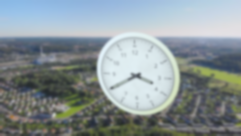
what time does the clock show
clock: 3:40
